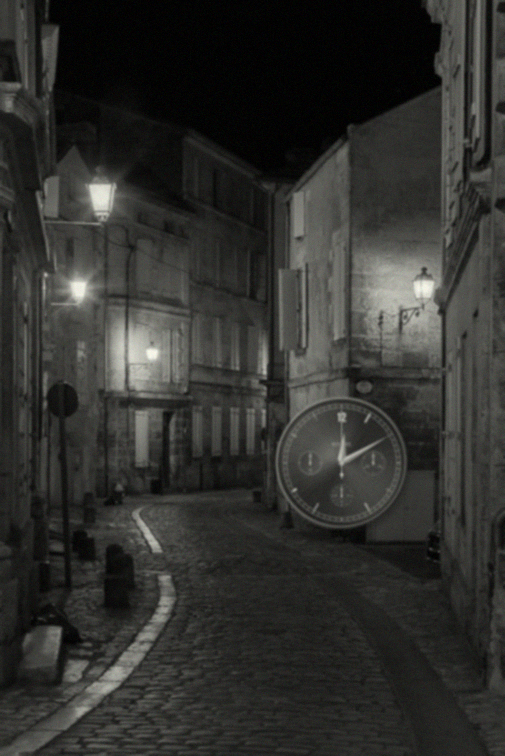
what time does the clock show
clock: 12:10
